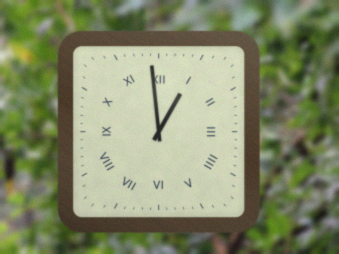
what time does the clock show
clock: 12:59
